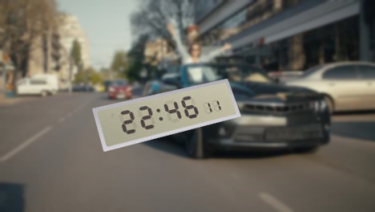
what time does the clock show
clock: 22:46:11
